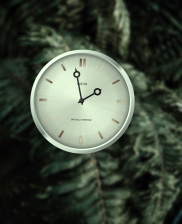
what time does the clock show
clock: 1:58
